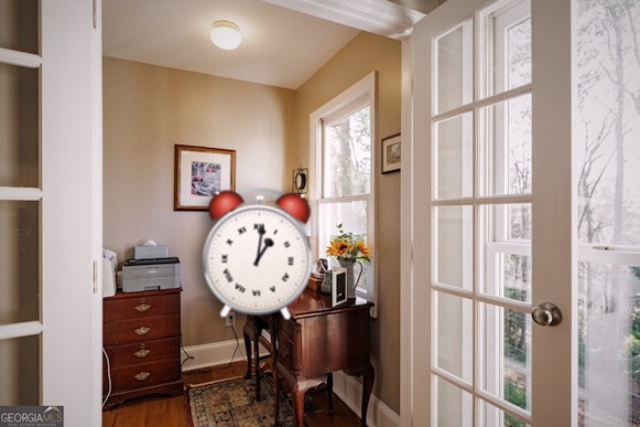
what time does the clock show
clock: 1:01
